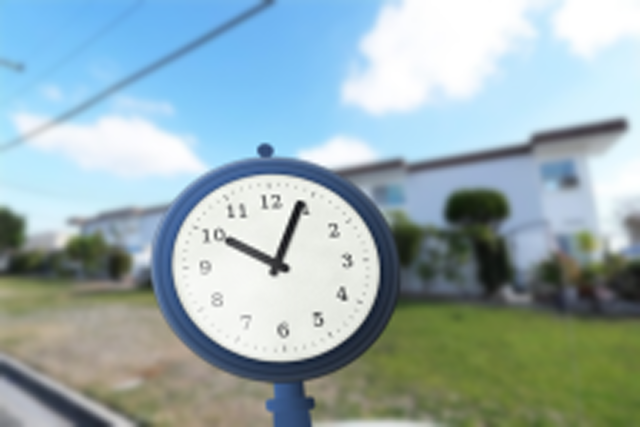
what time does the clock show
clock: 10:04
